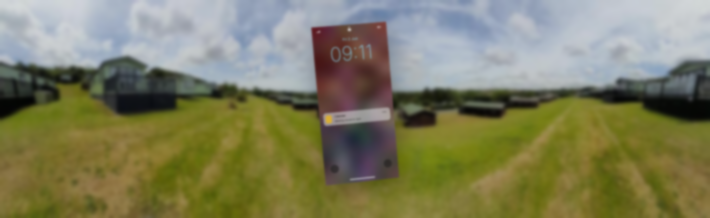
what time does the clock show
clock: 9:11
